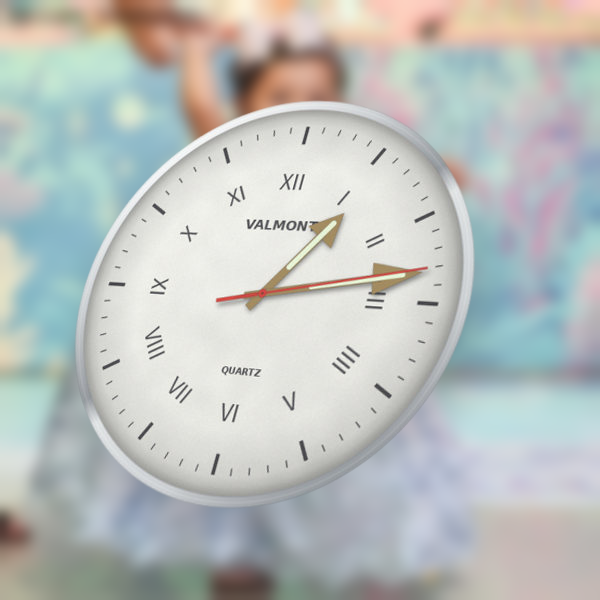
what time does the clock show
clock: 1:13:13
